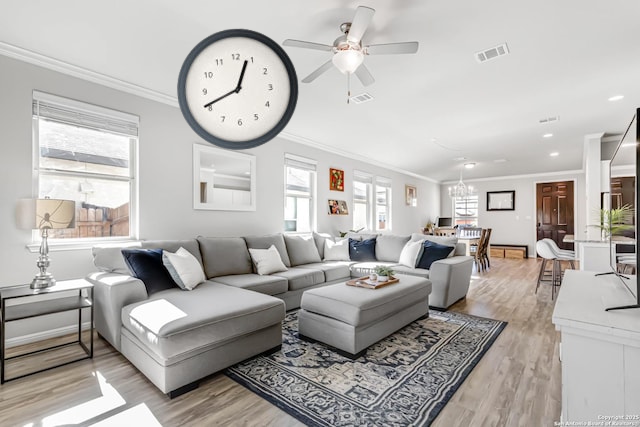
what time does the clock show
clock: 12:41
